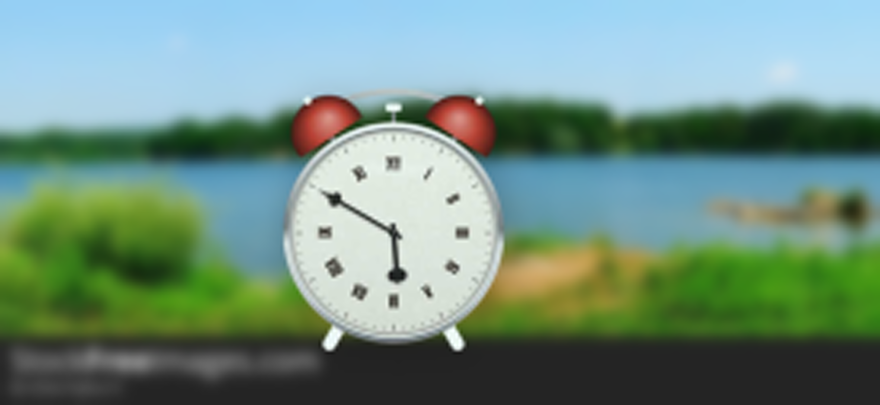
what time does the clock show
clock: 5:50
